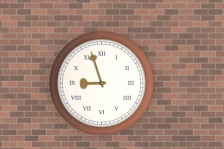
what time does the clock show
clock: 8:57
